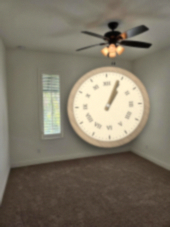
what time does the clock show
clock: 1:04
